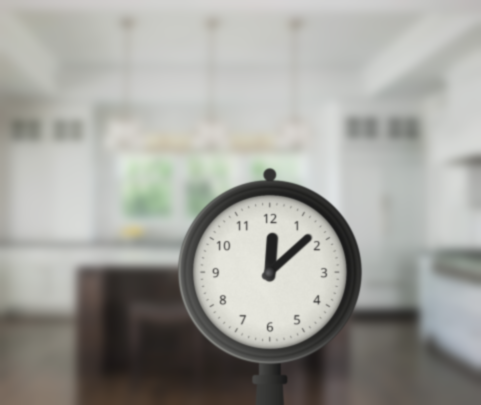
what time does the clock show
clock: 12:08
